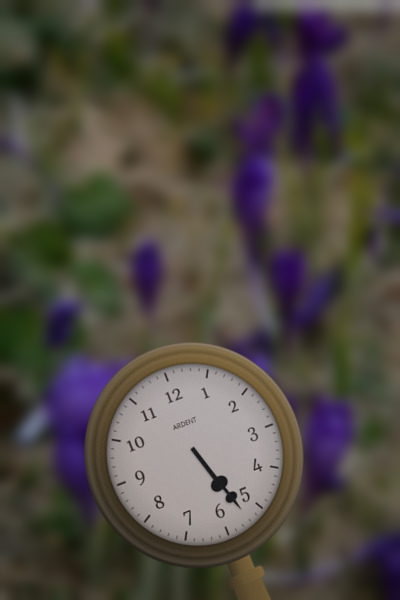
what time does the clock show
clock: 5:27
